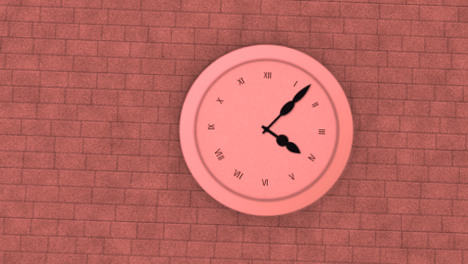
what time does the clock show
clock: 4:07
